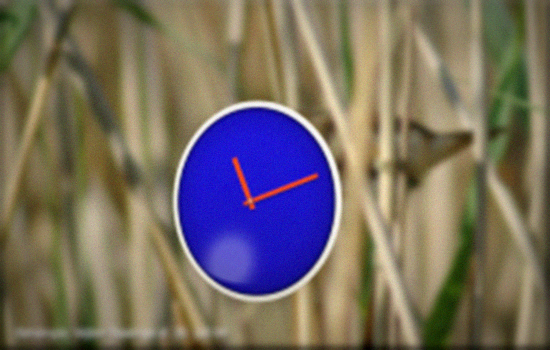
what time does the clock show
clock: 11:12
